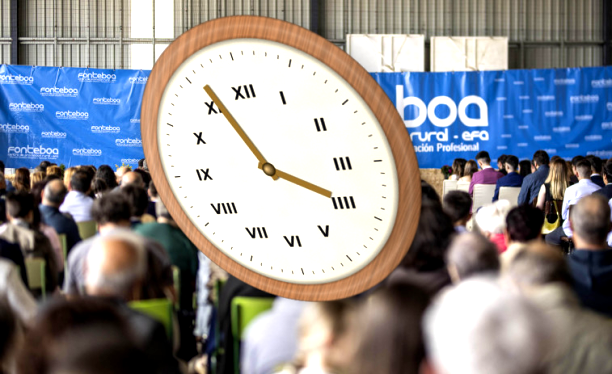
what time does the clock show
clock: 3:56
